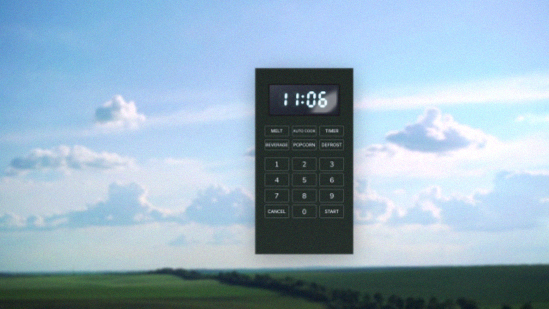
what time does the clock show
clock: 11:06
